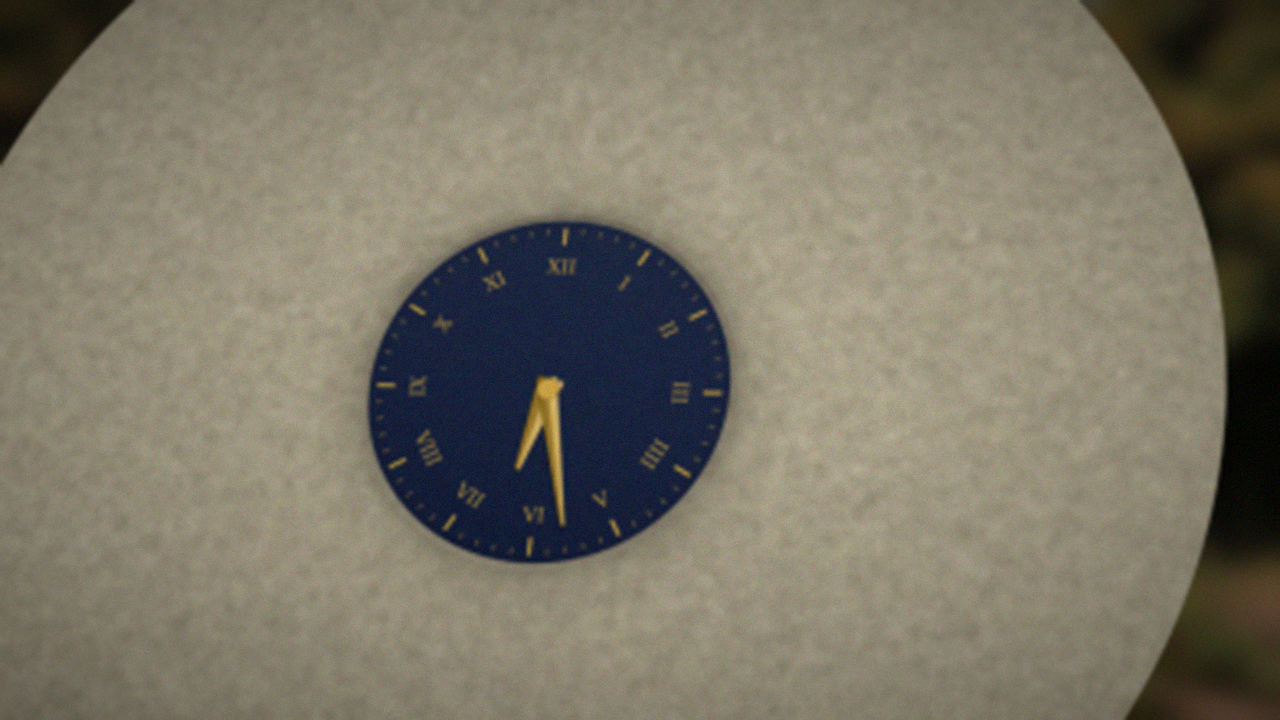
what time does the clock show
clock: 6:28
